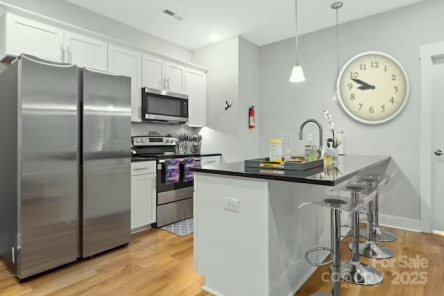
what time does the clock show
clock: 8:48
